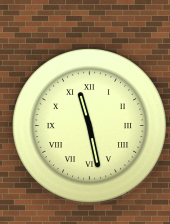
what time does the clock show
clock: 11:28
